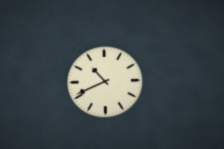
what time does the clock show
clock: 10:41
